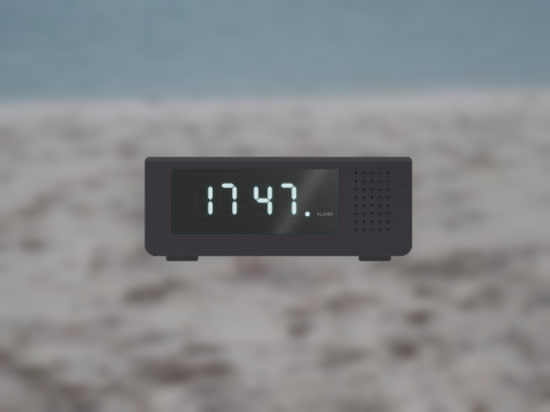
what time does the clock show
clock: 17:47
